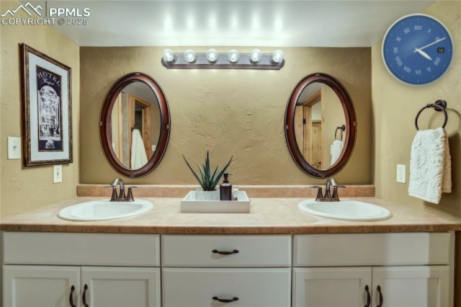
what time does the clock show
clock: 4:11
